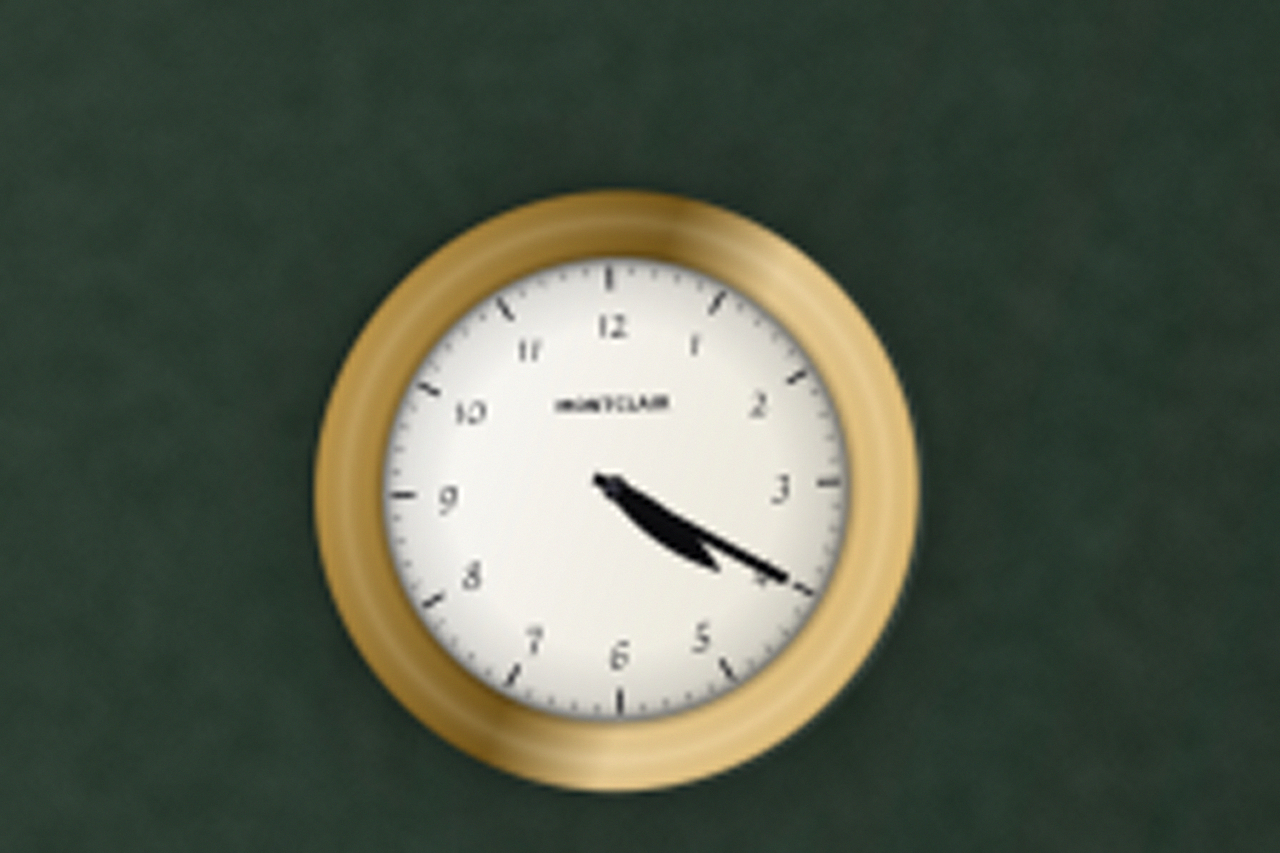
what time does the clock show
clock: 4:20
